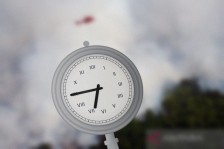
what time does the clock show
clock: 6:45
